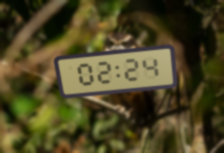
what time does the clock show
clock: 2:24
